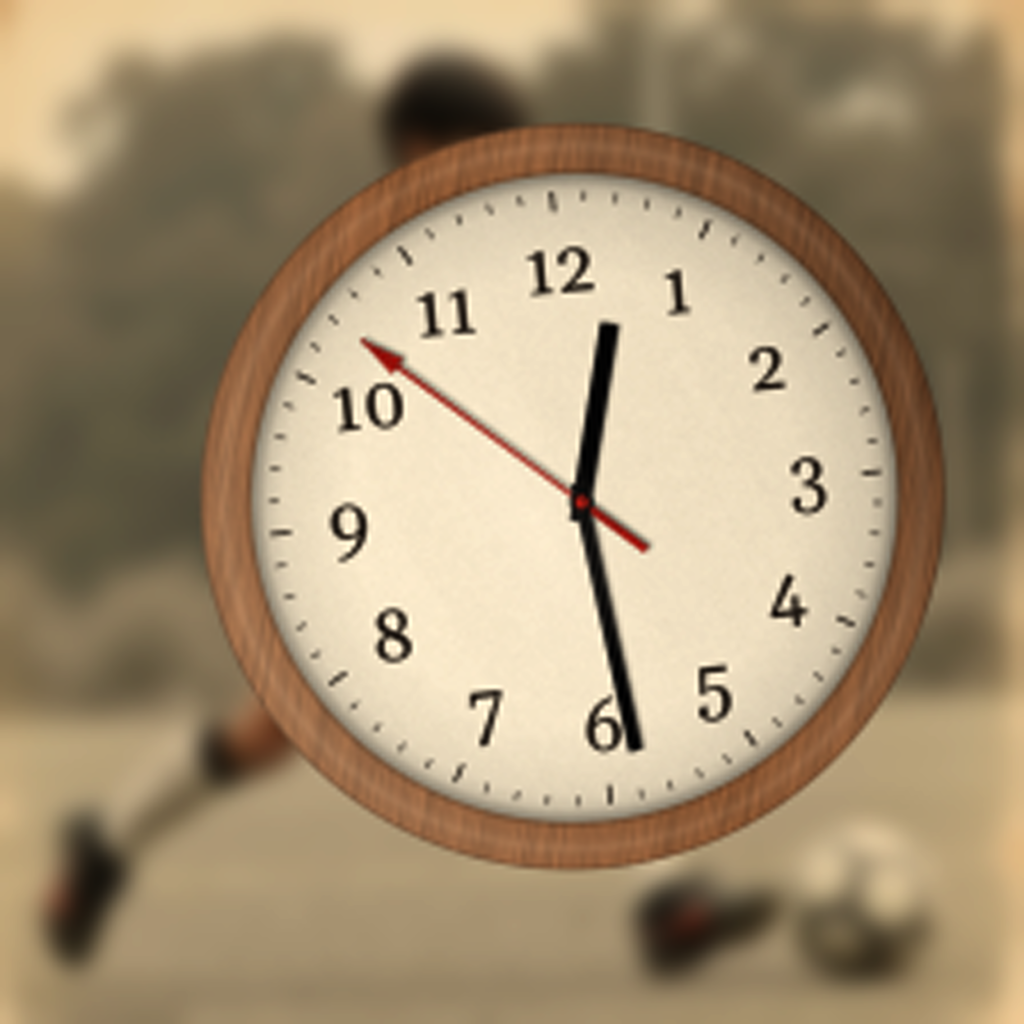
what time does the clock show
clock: 12:28:52
